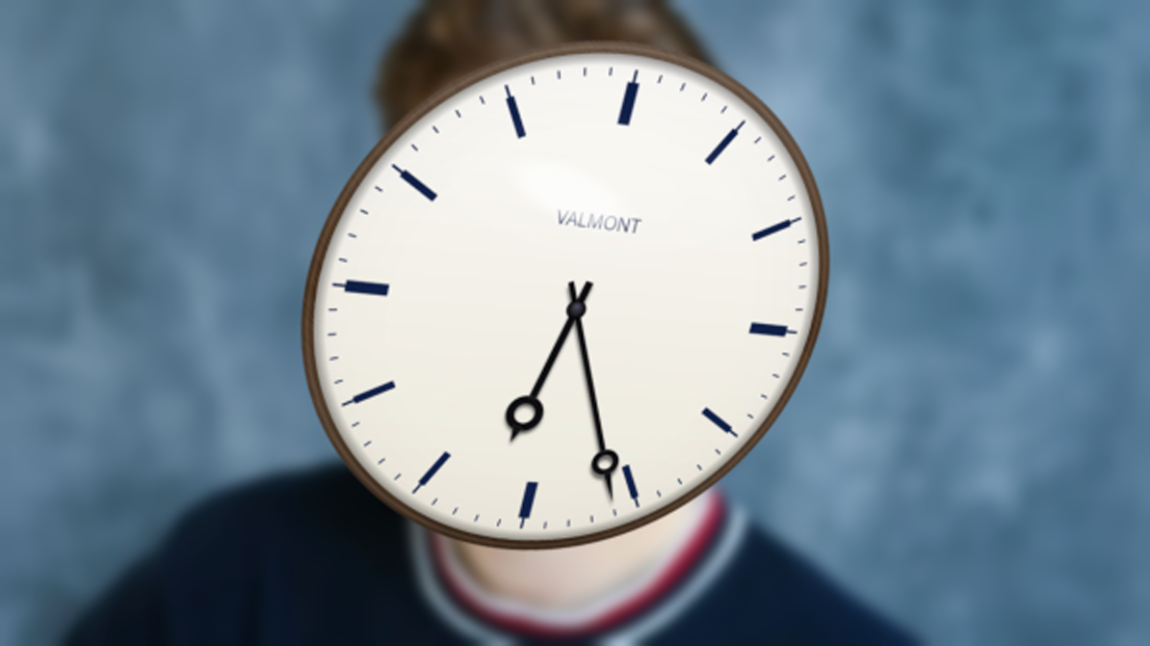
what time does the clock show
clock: 6:26
